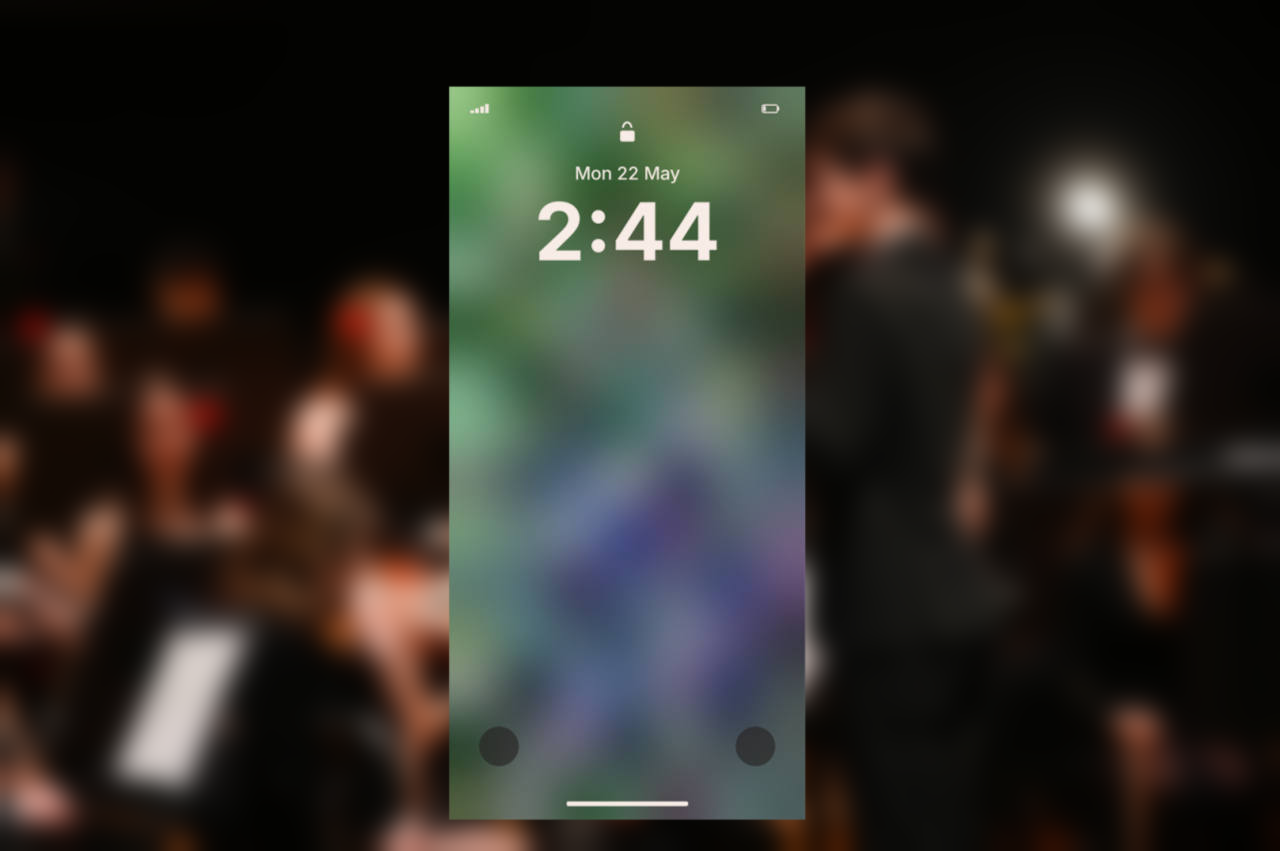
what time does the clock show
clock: 2:44
